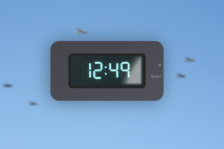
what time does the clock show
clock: 12:49
